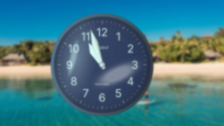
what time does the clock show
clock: 10:57
